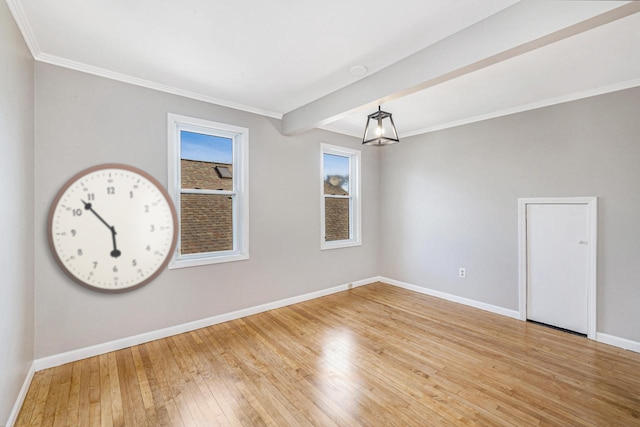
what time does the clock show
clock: 5:53
